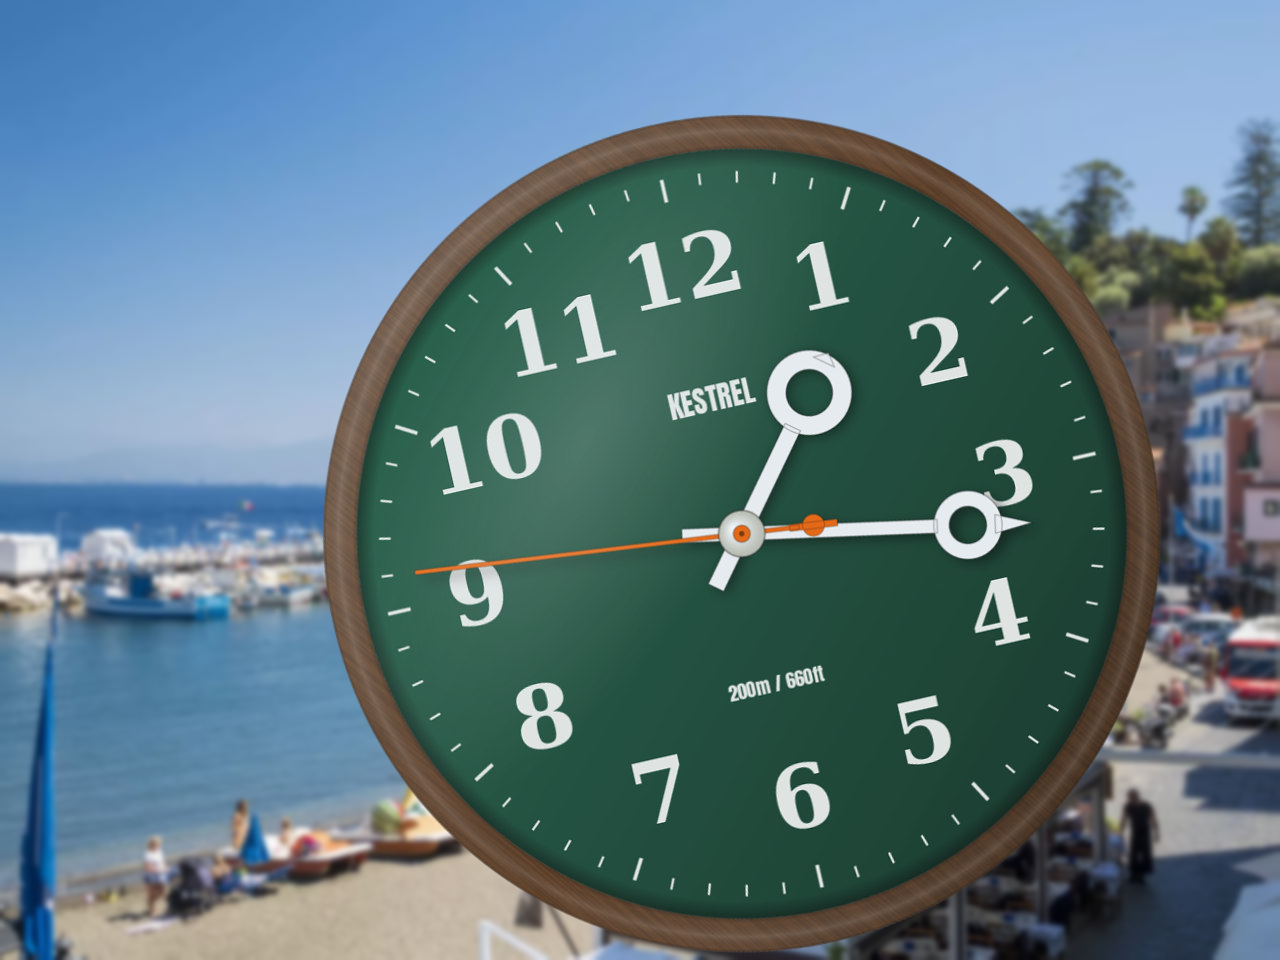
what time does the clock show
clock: 1:16:46
